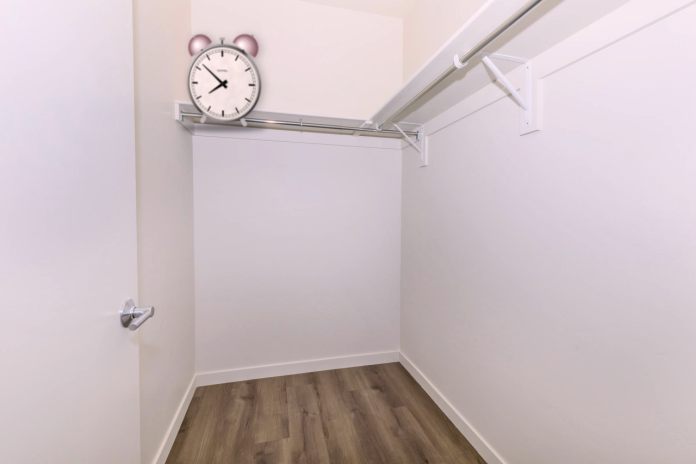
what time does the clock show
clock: 7:52
